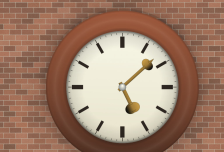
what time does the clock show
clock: 5:08
